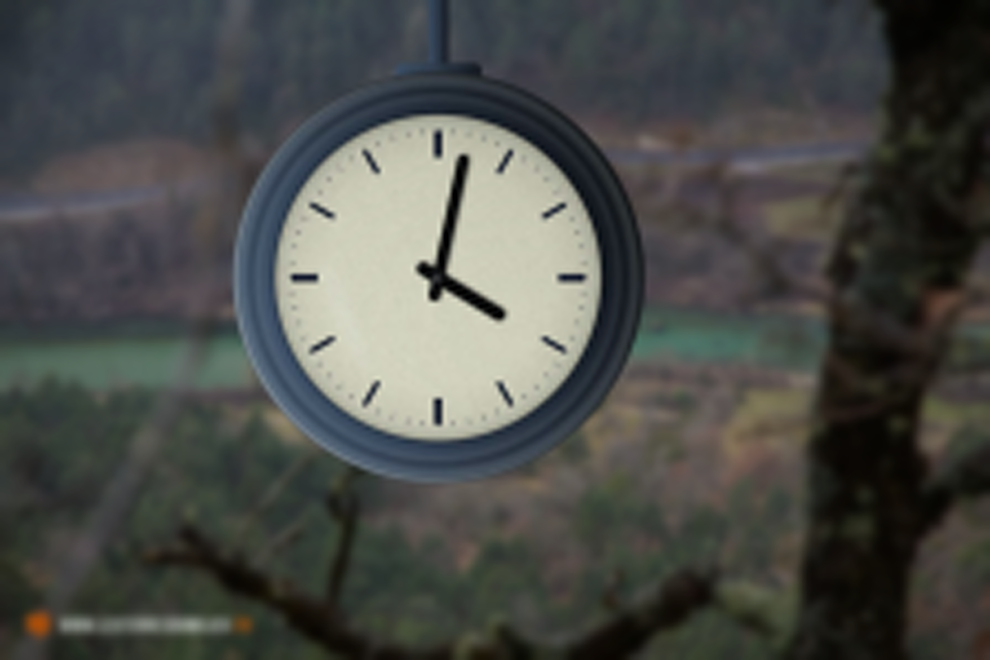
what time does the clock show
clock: 4:02
